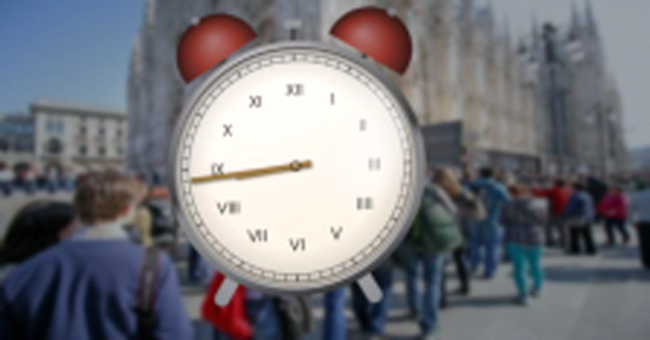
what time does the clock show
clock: 8:44
